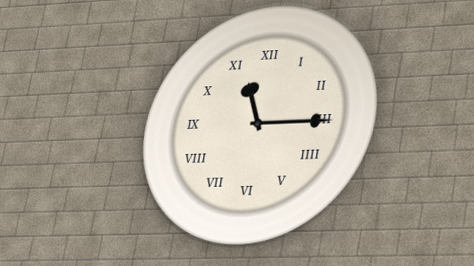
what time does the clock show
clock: 11:15
